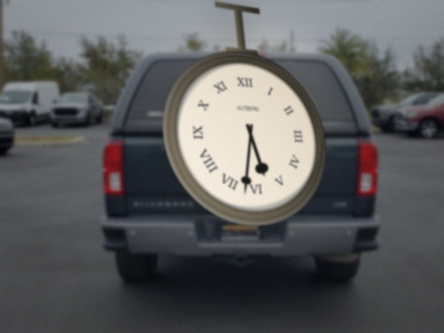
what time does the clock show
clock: 5:32
